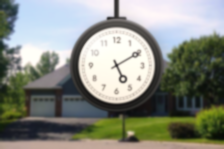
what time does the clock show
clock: 5:10
